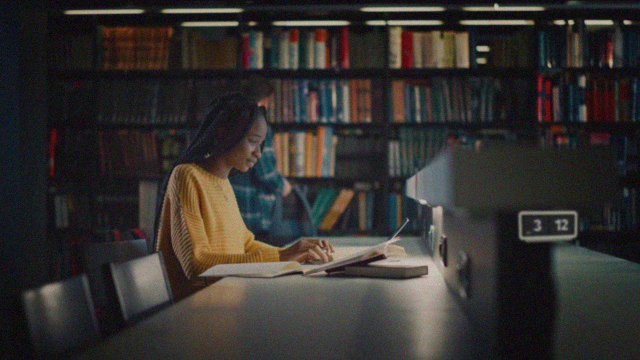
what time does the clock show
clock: 3:12
